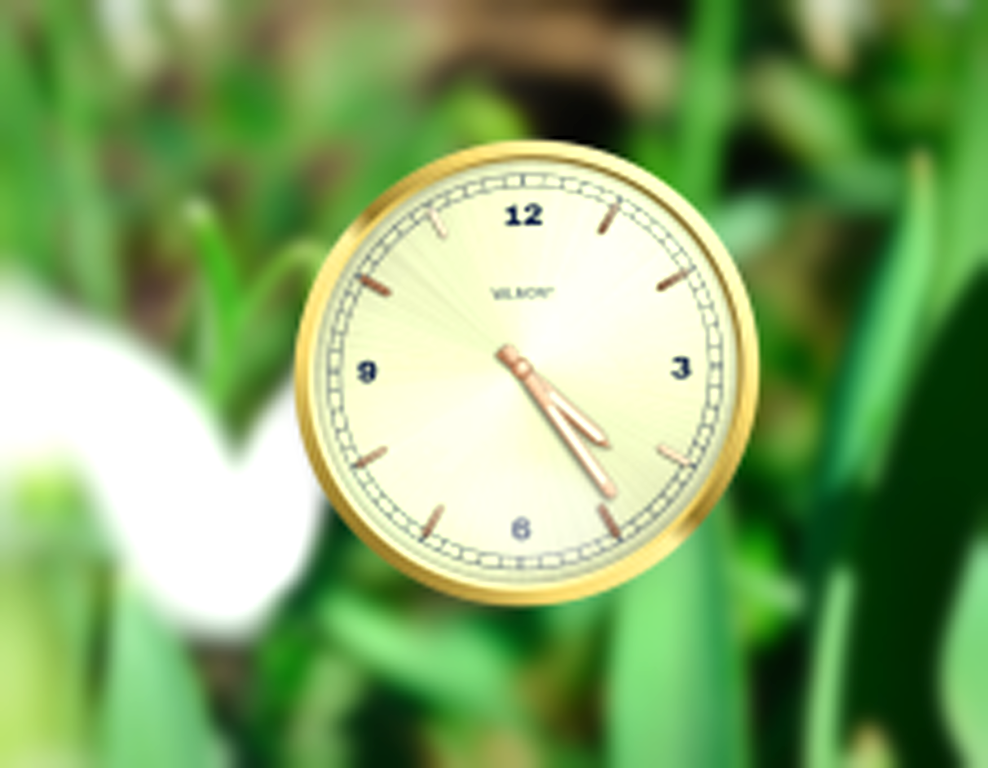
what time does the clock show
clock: 4:24
